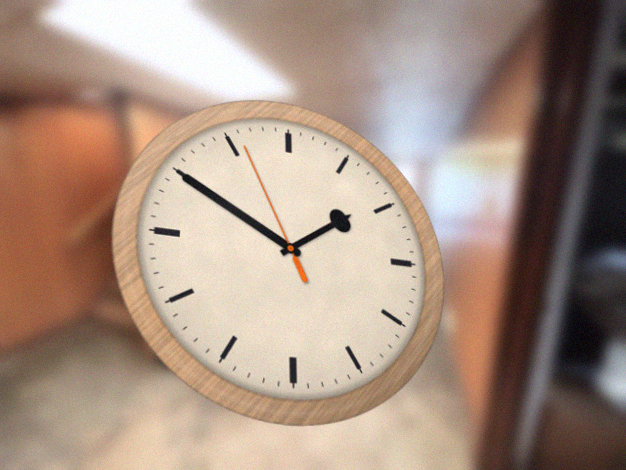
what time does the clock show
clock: 1:49:56
